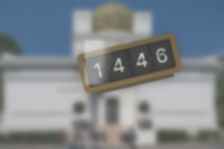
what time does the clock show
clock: 14:46
